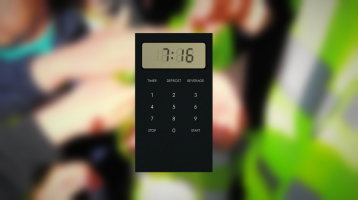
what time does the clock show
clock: 7:16
